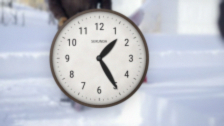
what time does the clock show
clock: 1:25
